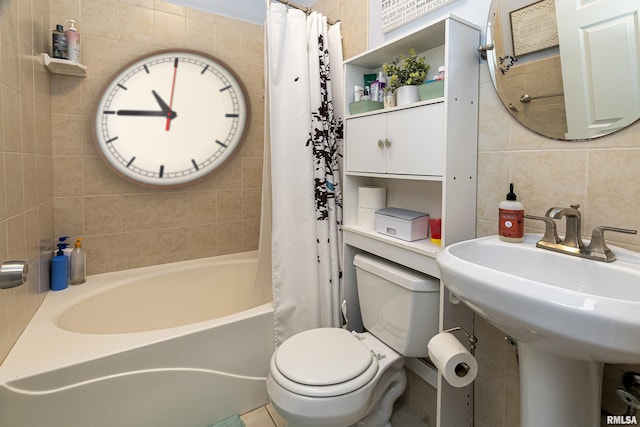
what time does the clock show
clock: 10:45:00
